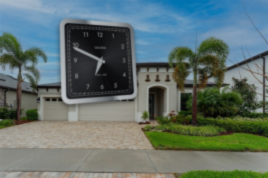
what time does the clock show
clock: 6:49
